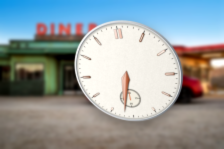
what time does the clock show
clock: 6:32
